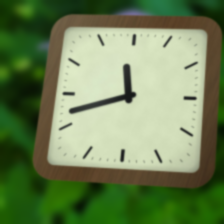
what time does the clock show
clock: 11:42
